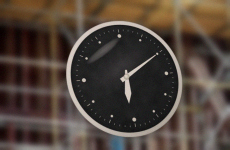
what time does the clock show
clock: 6:10
